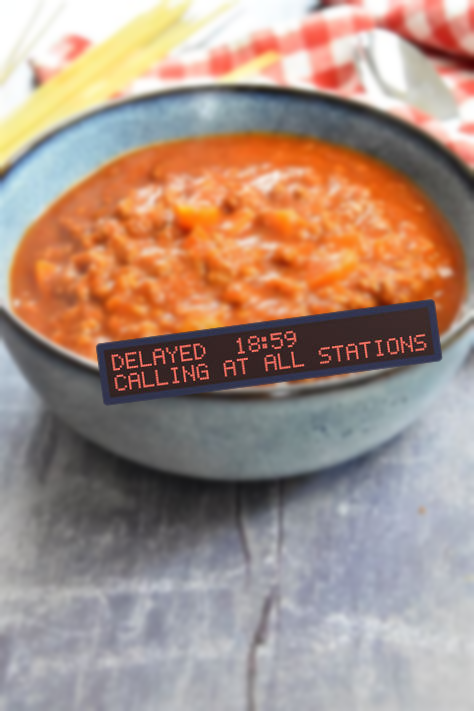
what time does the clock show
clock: 18:59
